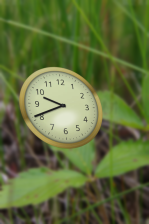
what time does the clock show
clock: 9:41
